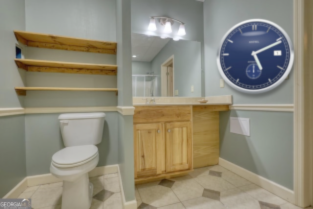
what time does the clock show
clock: 5:11
